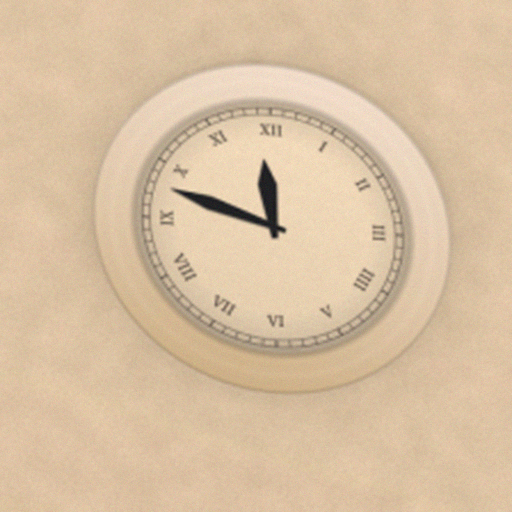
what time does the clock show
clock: 11:48
